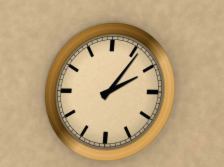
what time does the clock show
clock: 2:06
